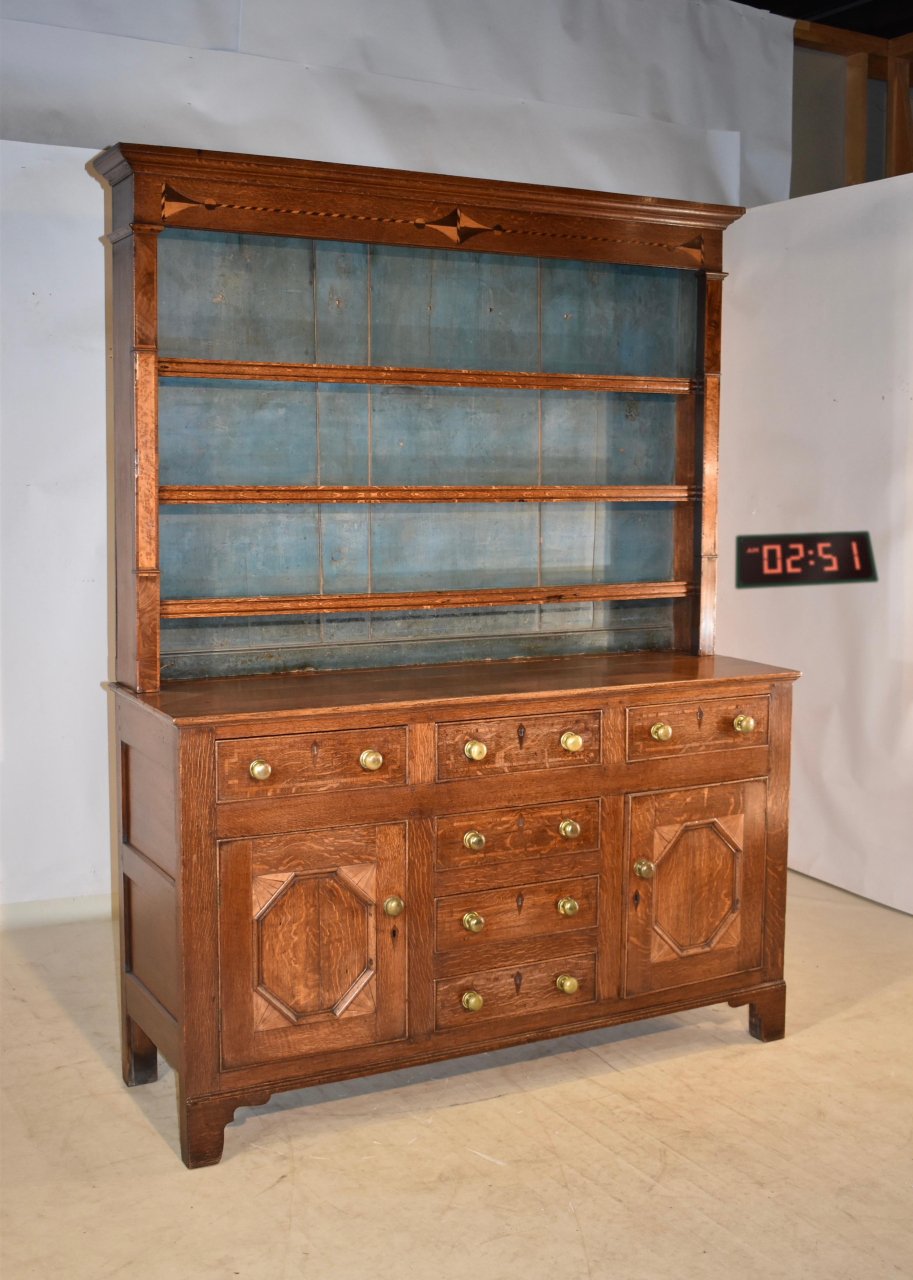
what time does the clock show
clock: 2:51
